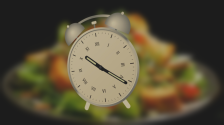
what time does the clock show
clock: 10:21
